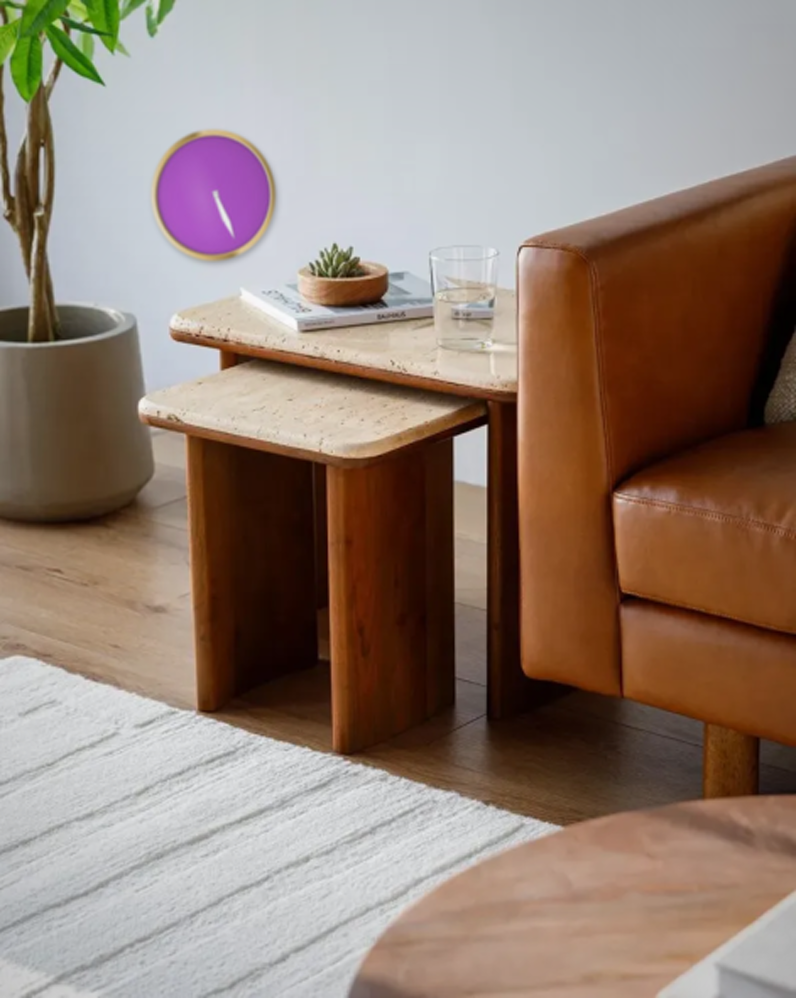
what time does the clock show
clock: 5:26
